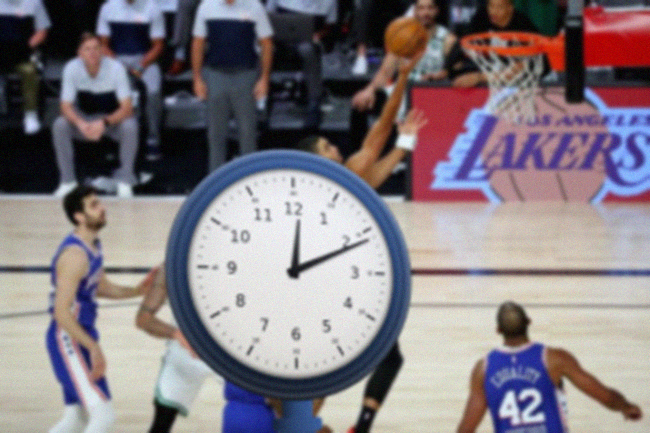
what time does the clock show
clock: 12:11
